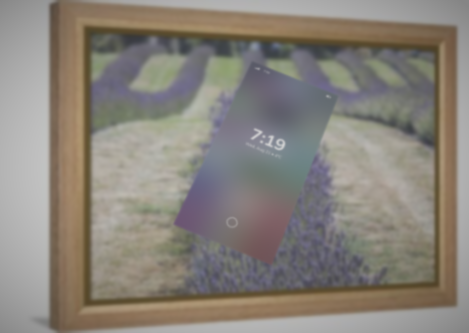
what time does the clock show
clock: 7:19
